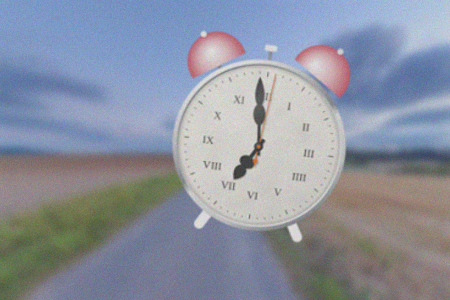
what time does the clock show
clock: 6:59:01
